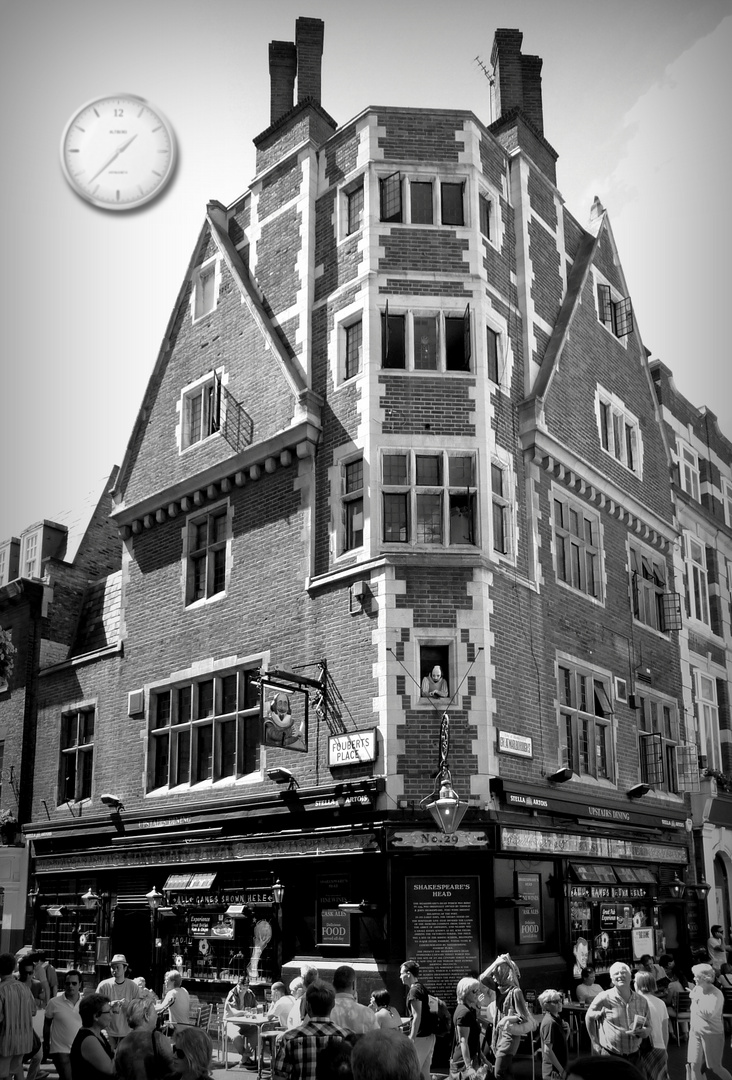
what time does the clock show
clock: 1:37
